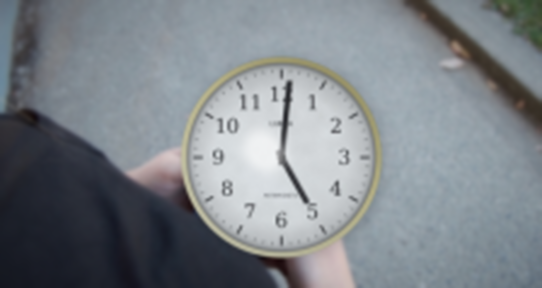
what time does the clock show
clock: 5:01
